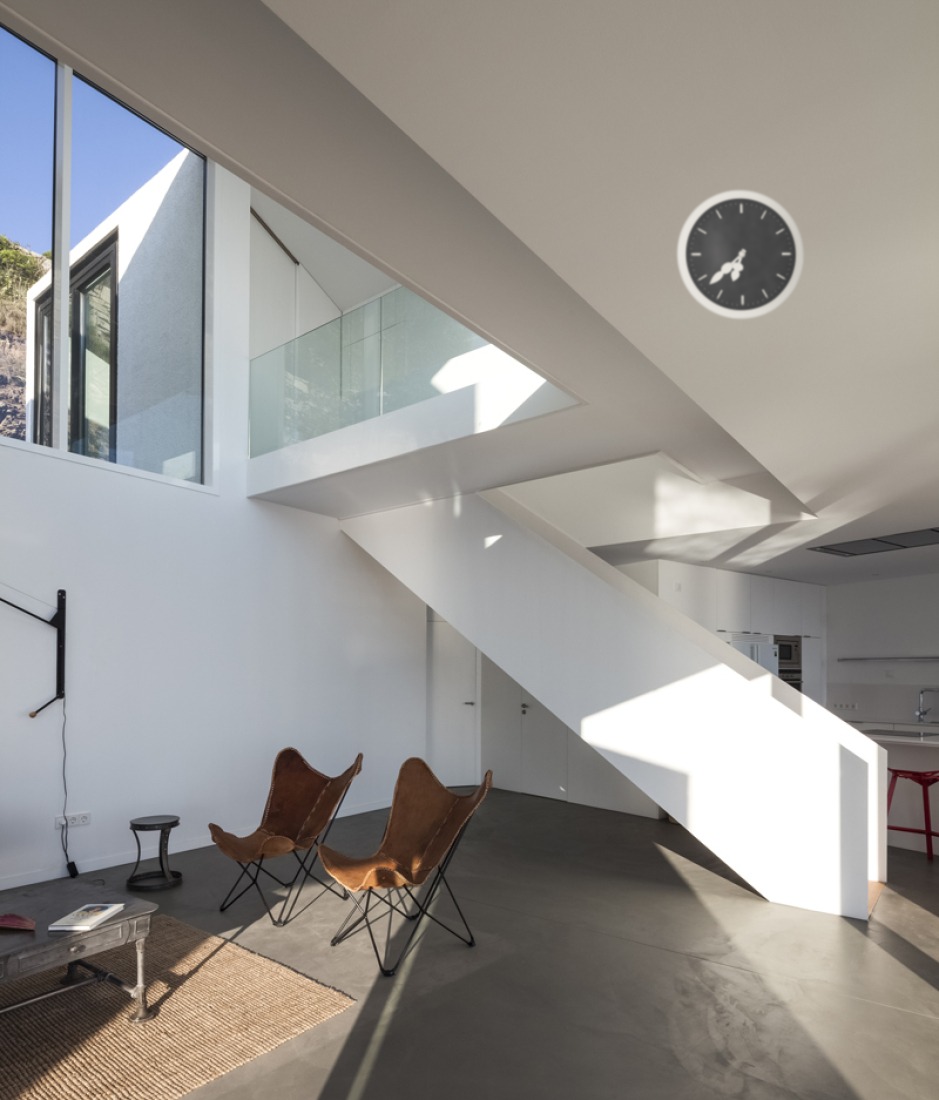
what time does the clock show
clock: 6:38
